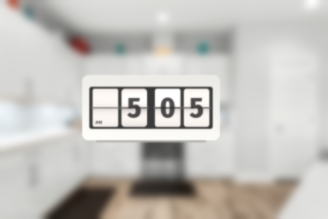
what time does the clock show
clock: 5:05
